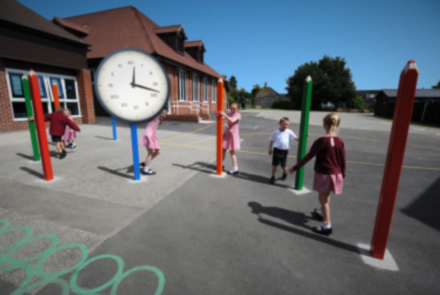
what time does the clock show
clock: 12:18
